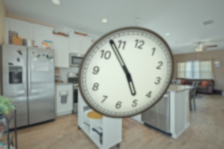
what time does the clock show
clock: 4:53
